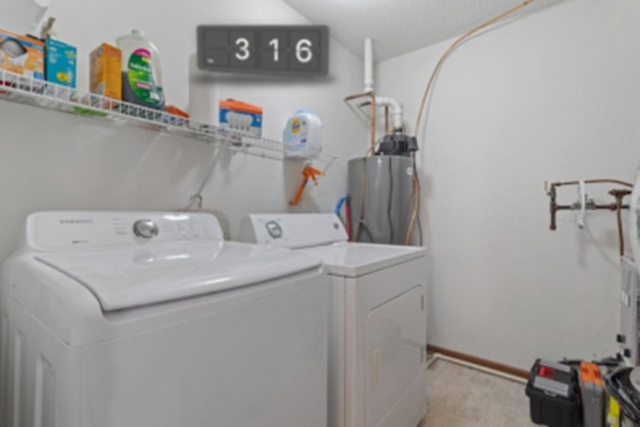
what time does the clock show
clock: 3:16
